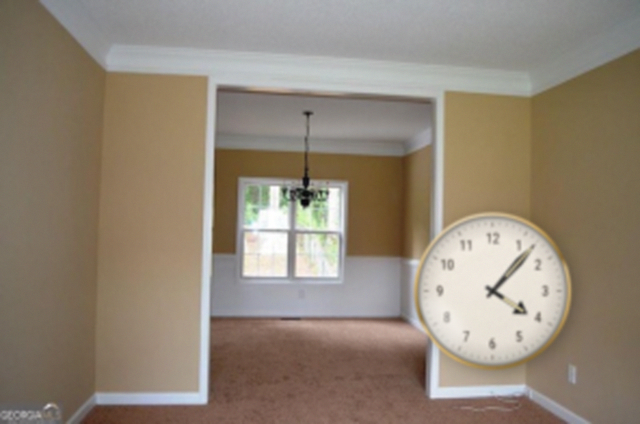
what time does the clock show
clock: 4:07
